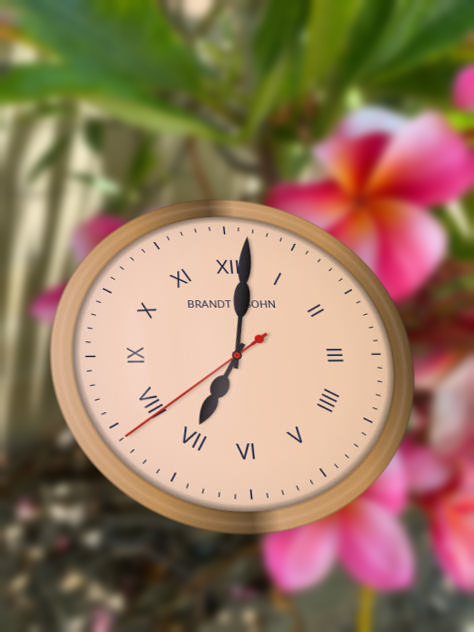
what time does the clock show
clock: 7:01:39
